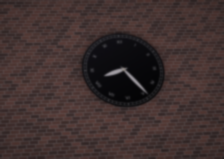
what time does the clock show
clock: 8:24
